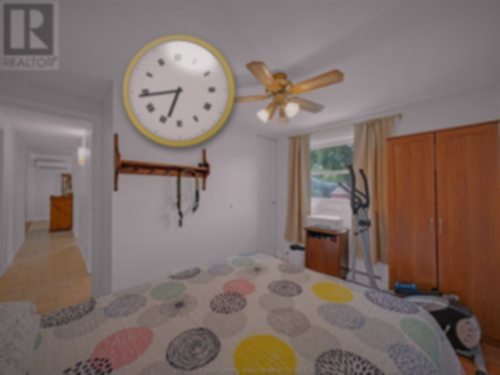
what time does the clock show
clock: 6:44
